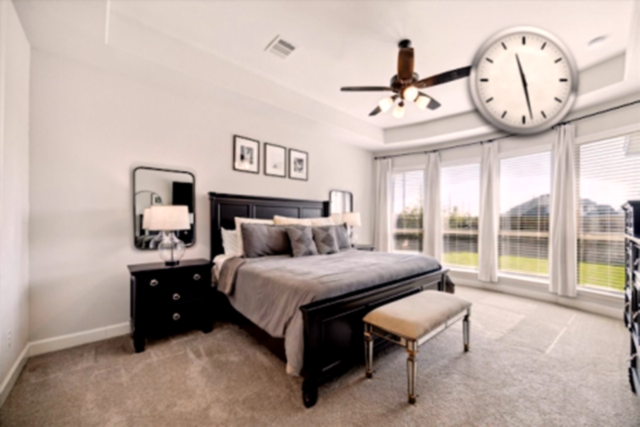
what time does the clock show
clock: 11:28
